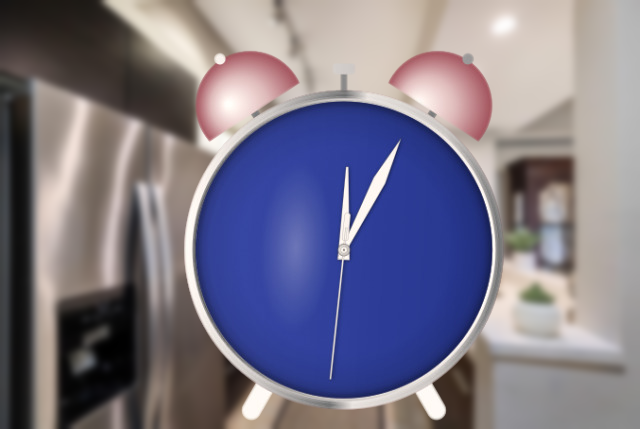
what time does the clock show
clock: 12:04:31
